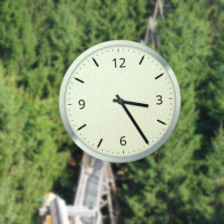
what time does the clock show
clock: 3:25
